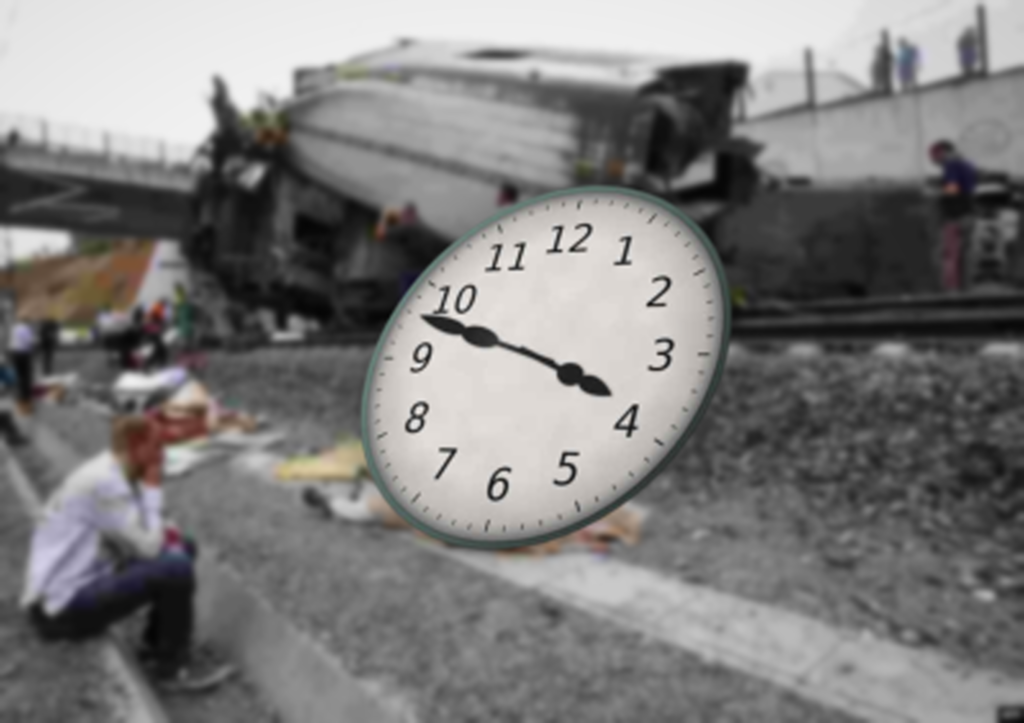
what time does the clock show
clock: 3:48
